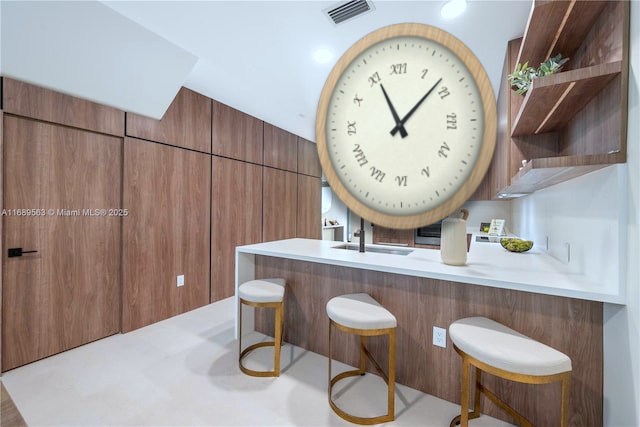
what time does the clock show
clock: 11:08
